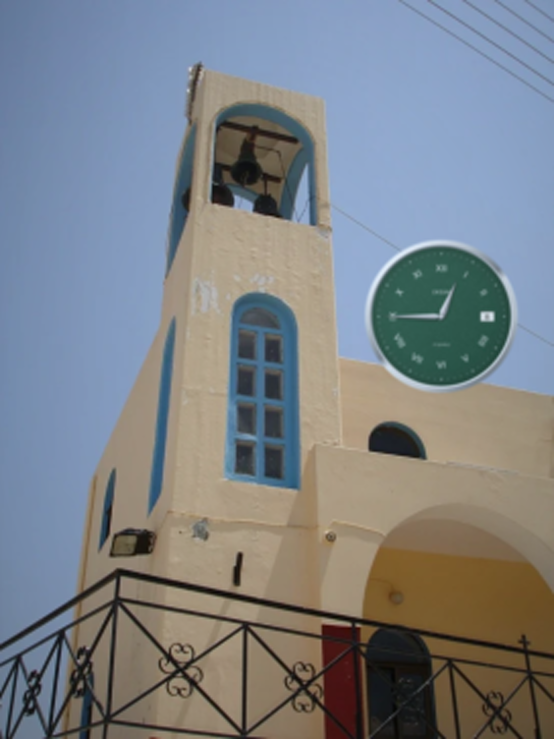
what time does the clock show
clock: 12:45
